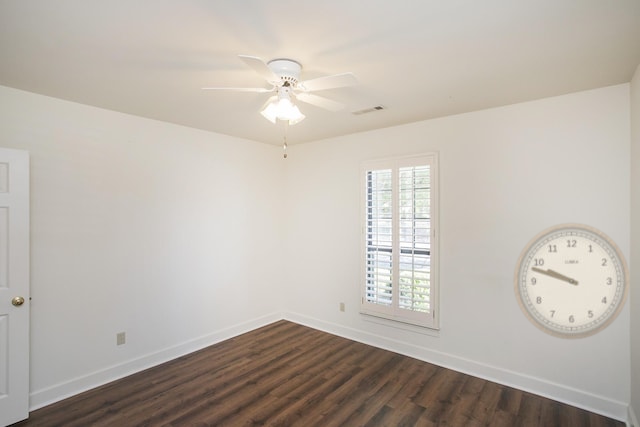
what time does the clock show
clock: 9:48
